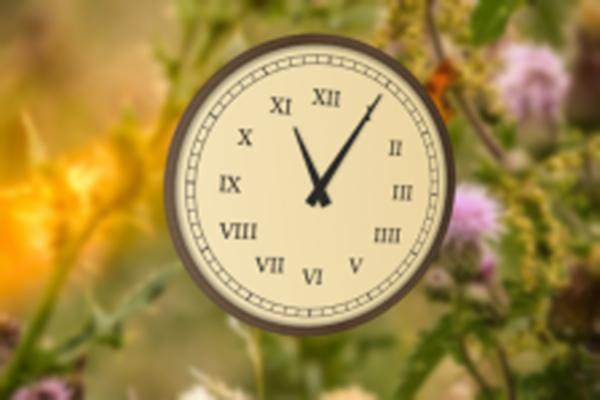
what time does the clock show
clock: 11:05
